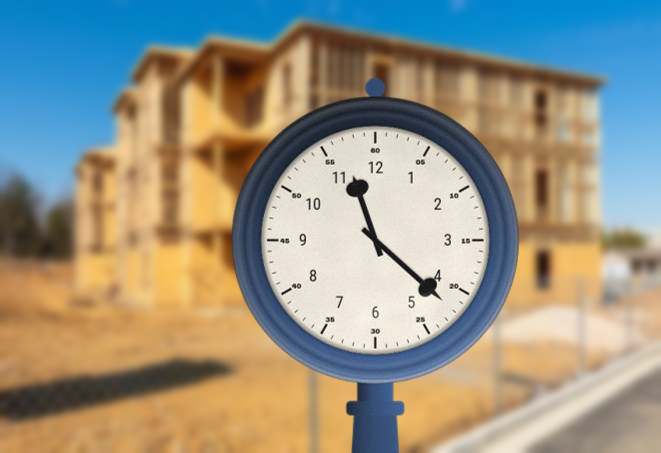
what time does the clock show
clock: 11:22
